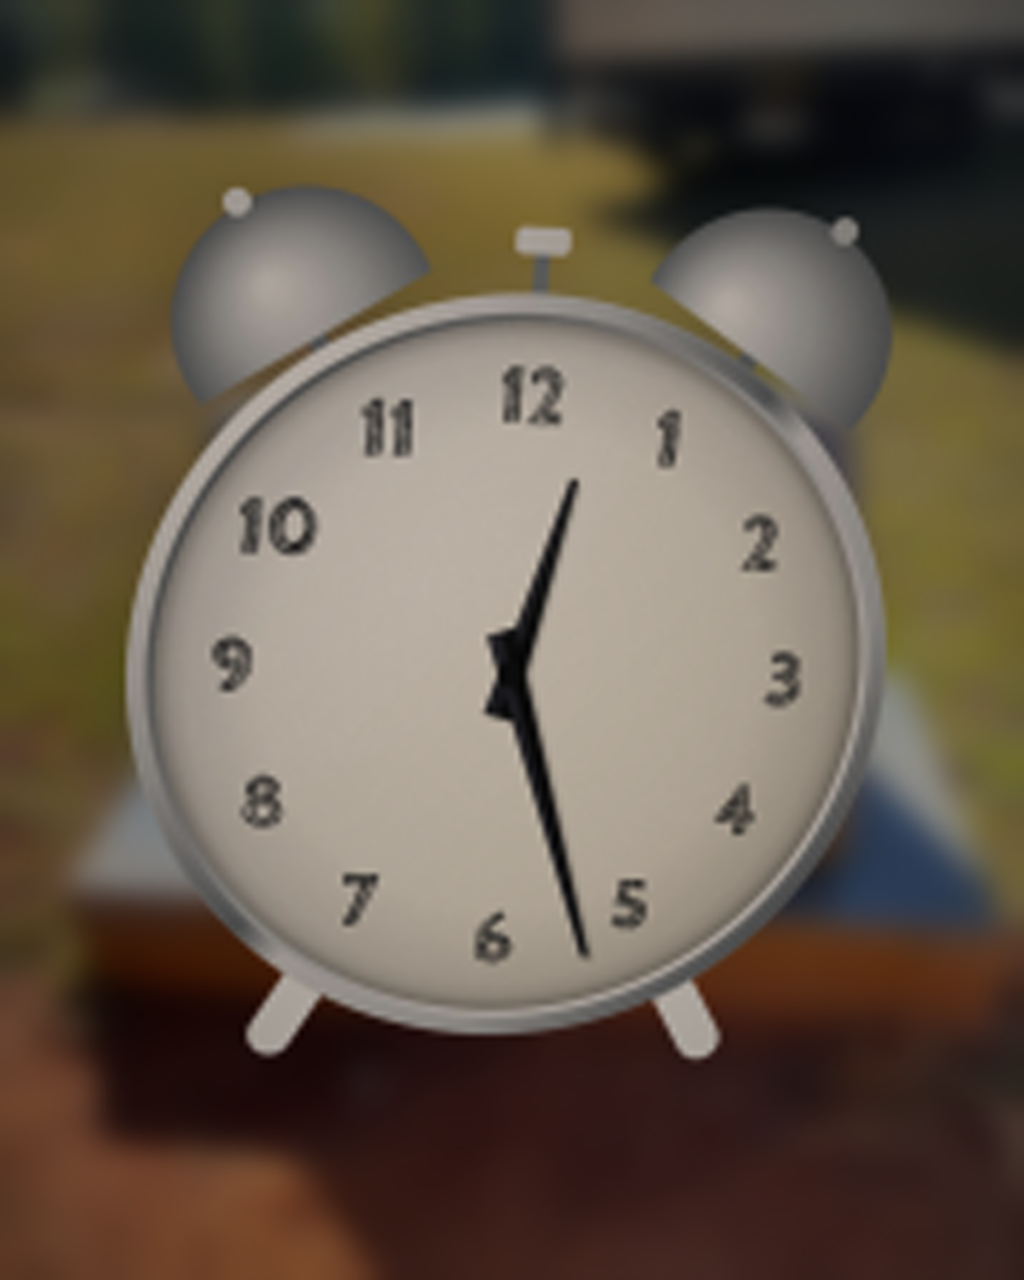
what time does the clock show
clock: 12:27
